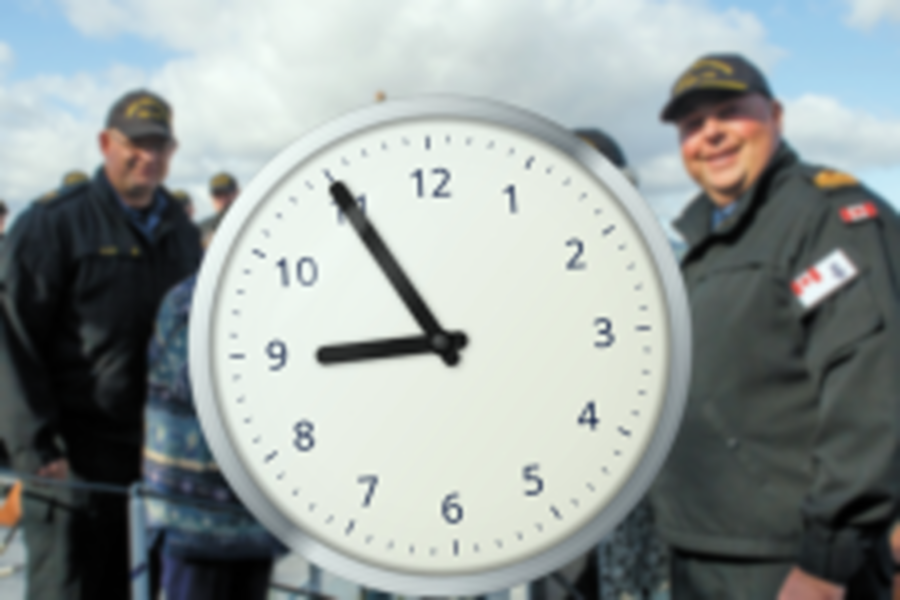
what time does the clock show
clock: 8:55
